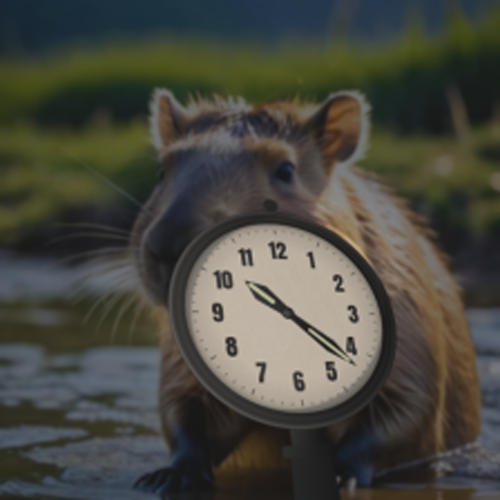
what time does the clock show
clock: 10:22
